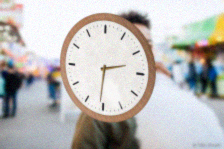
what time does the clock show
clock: 2:31
